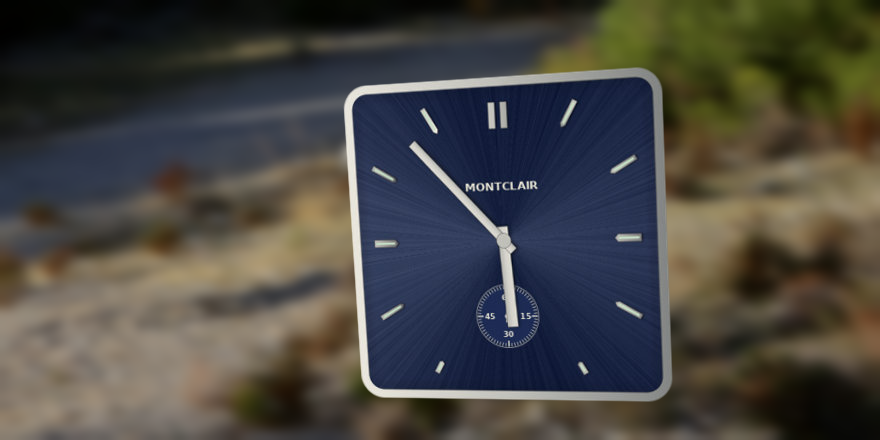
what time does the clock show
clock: 5:53
